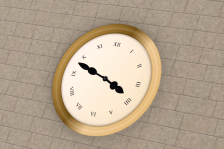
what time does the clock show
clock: 3:48
